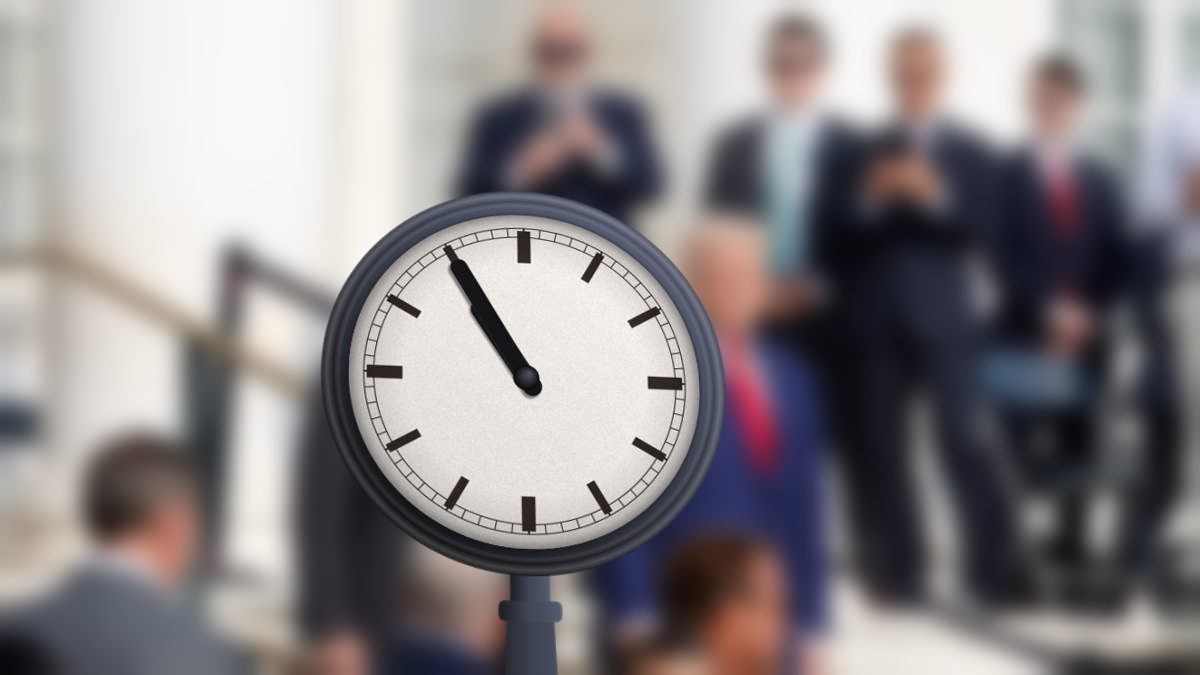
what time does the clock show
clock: 10:55
